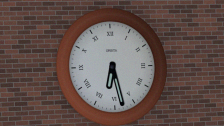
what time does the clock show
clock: 6:28
